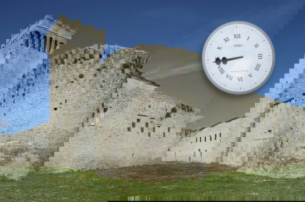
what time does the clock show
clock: 8:44
